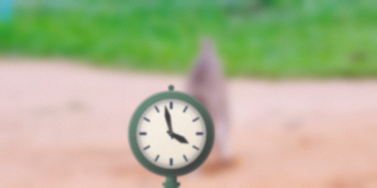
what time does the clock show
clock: 3:58
